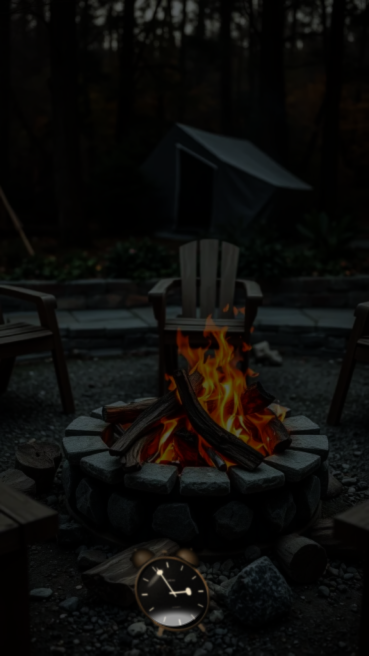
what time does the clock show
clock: 2:56
